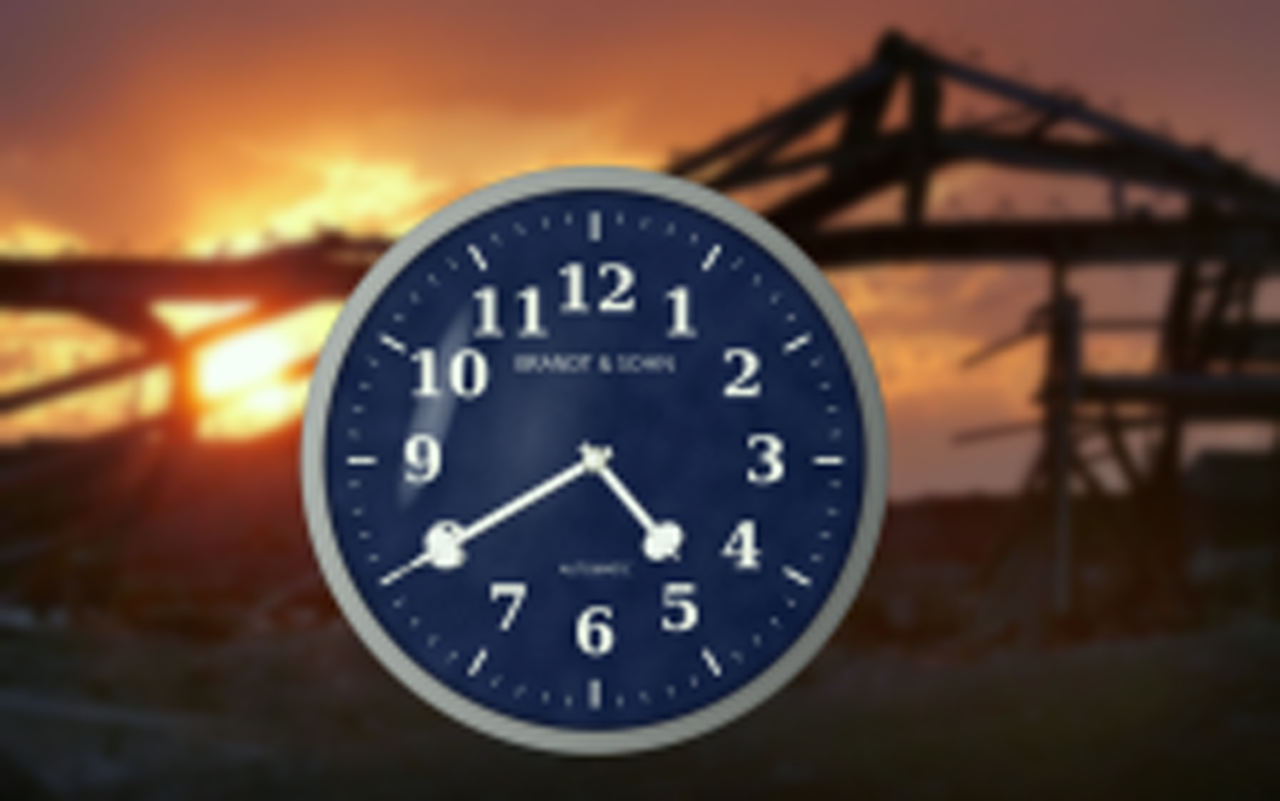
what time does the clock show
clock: 4:40
